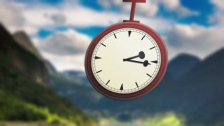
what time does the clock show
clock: 2:16
